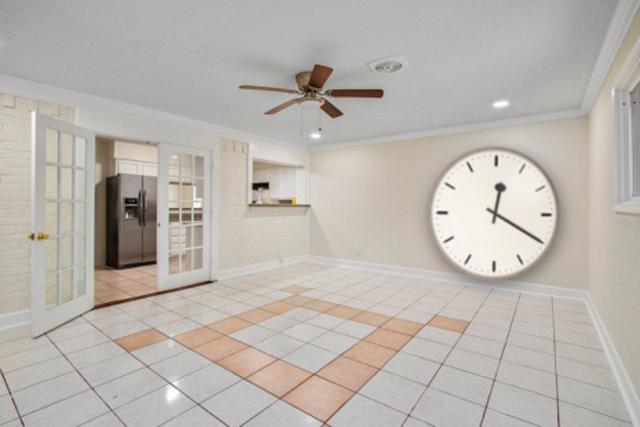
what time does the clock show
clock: 12:20
